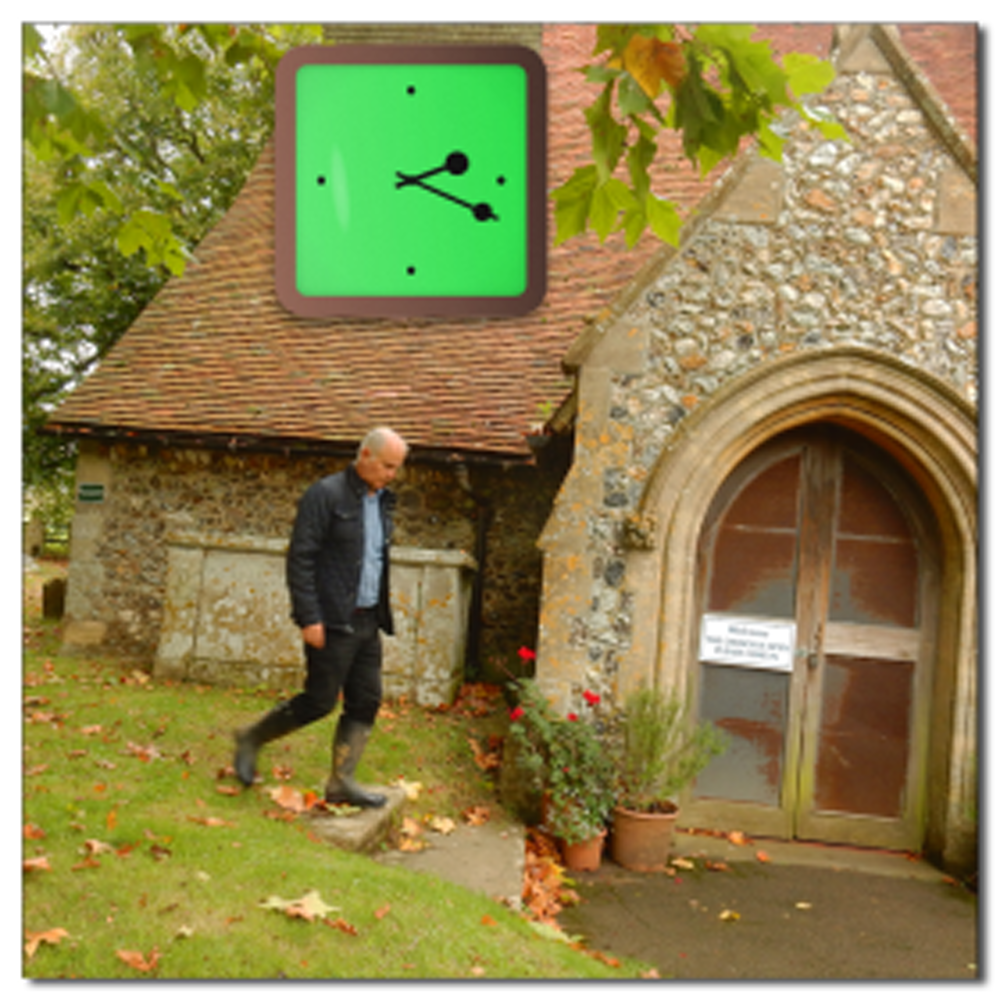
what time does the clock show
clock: 2:19
